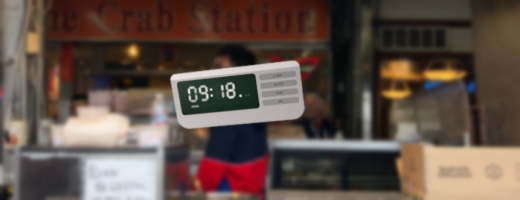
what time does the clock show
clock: 9:18
